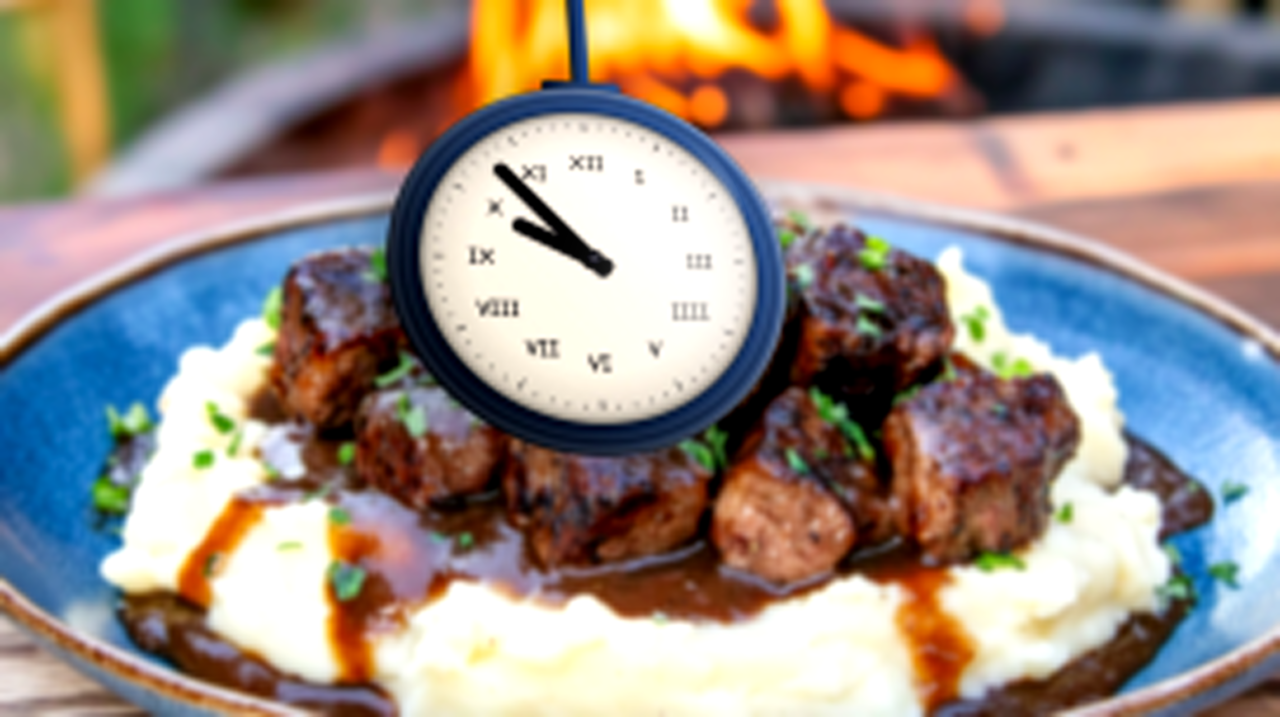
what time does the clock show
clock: 9:53
